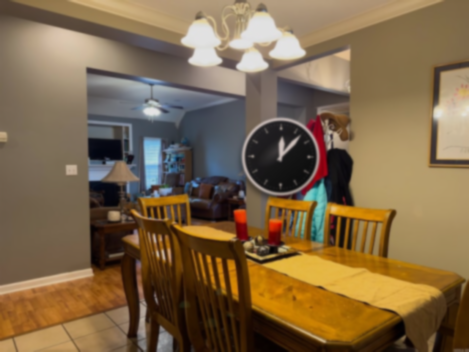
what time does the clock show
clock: 12:07
